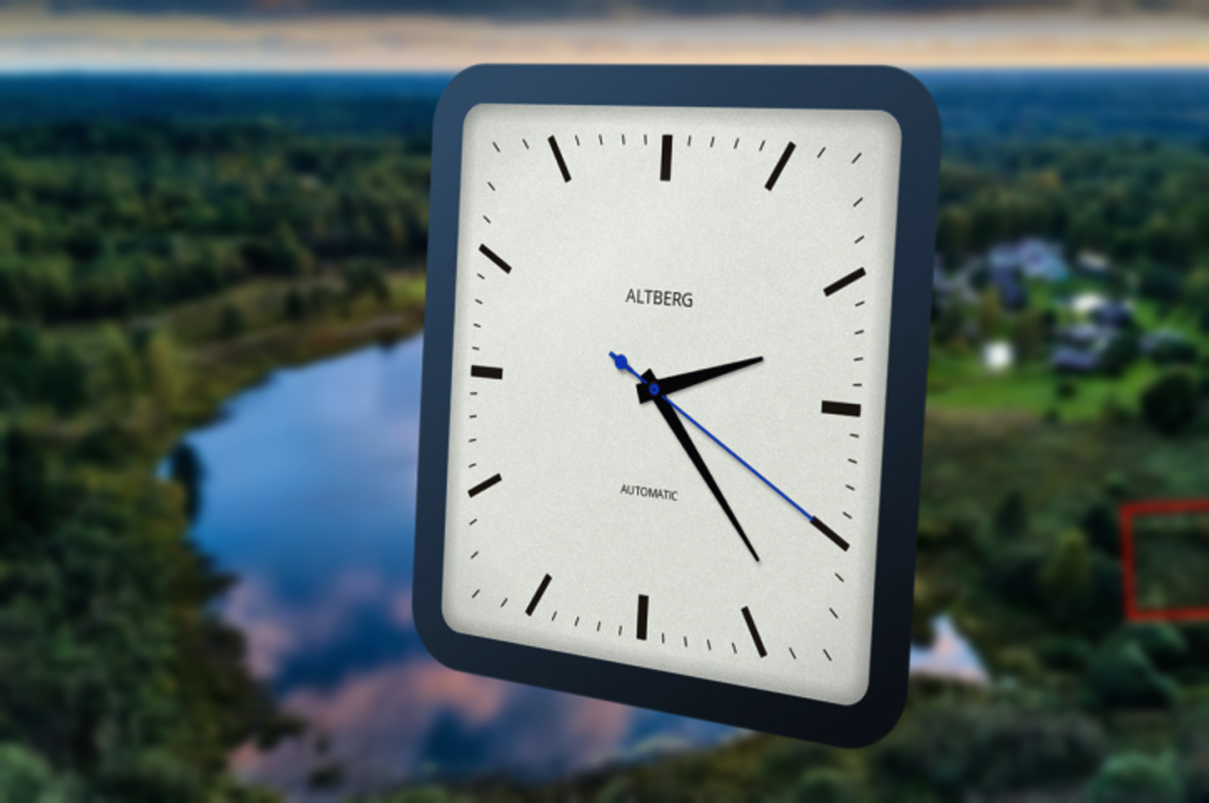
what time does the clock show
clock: 2:23:20
